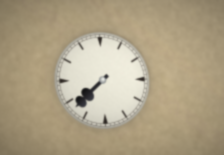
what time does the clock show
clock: 7:38
